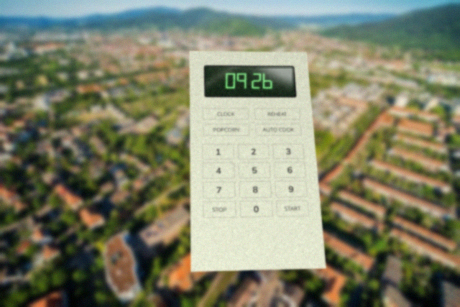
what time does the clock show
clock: 9:26
